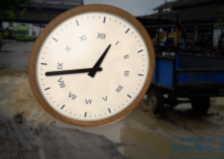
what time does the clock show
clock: 12:43
